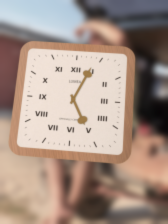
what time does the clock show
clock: 5:04
